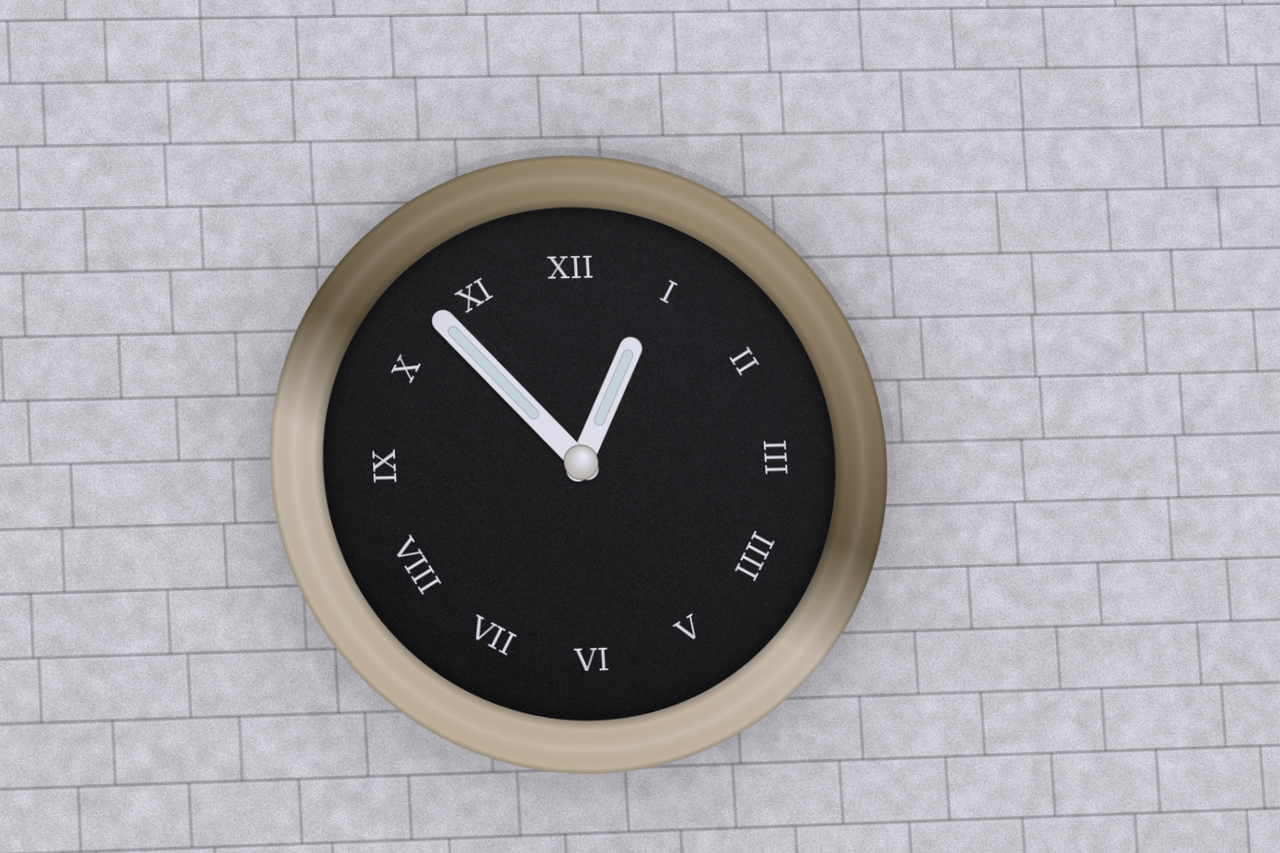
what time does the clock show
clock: 12:53
